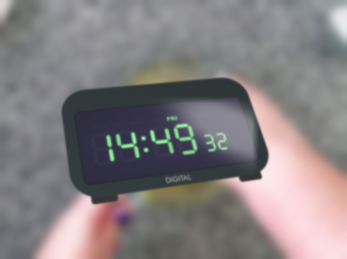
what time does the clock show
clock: 14:49:32
